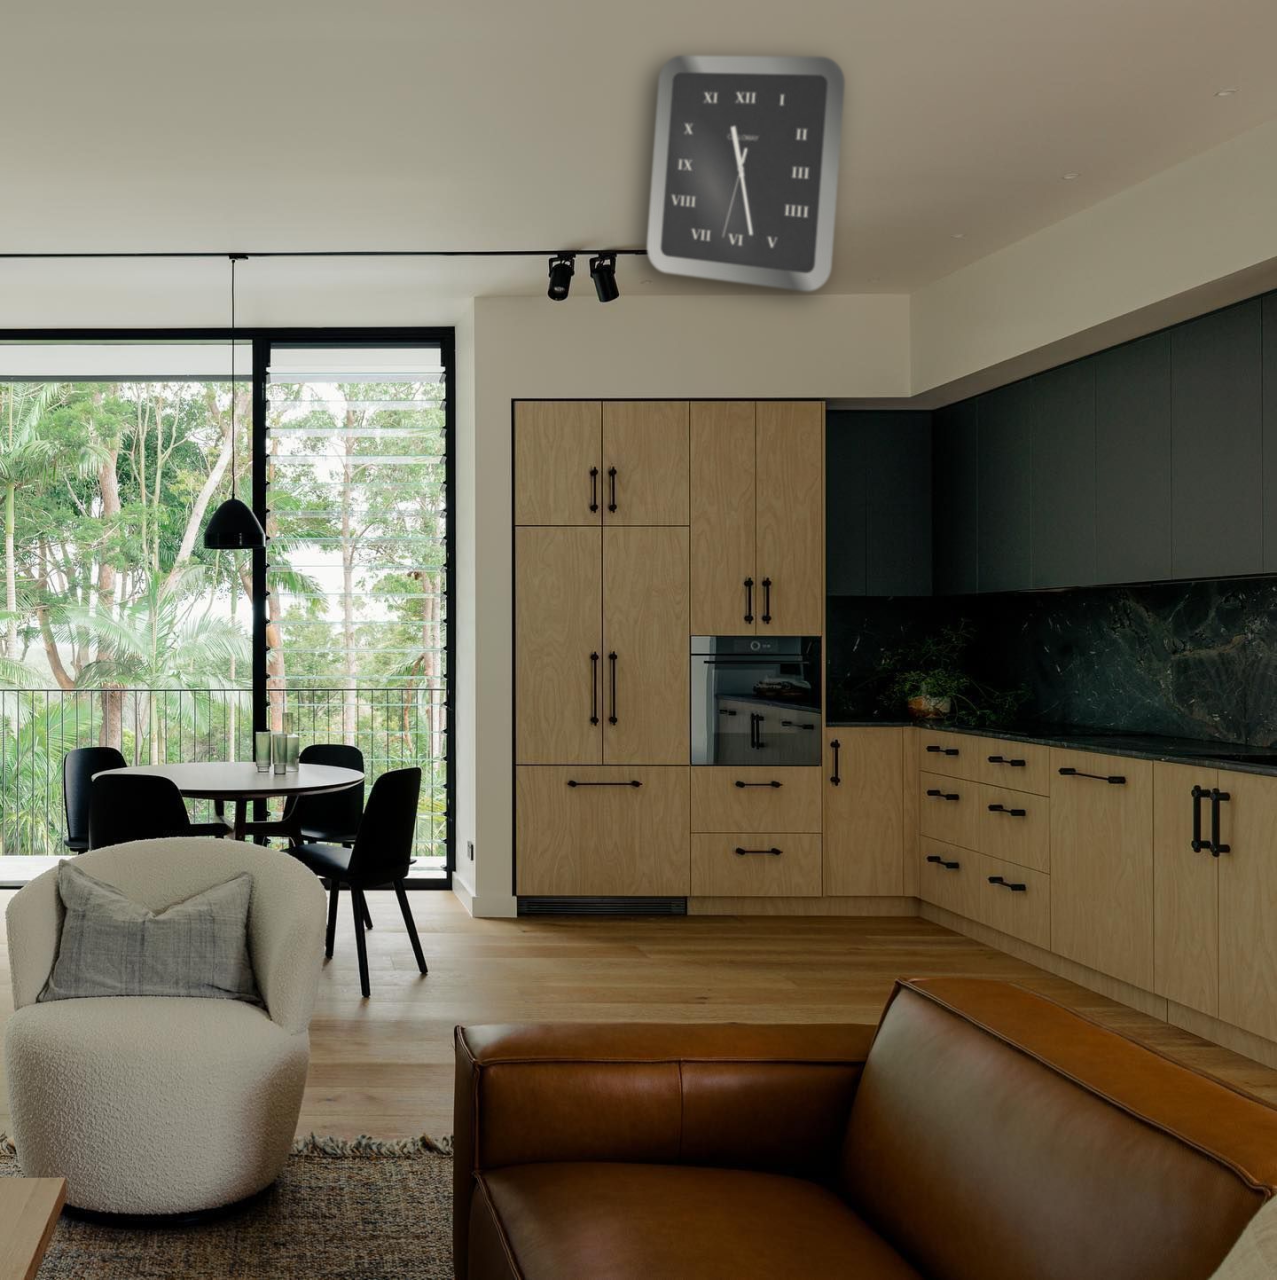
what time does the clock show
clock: 11:27:32
